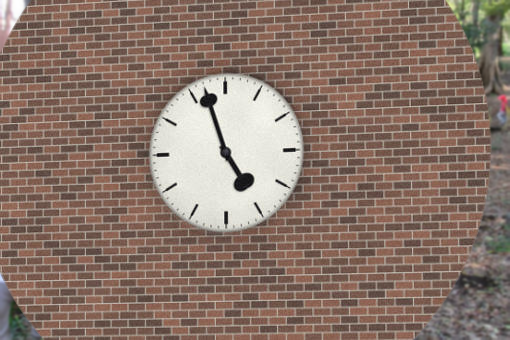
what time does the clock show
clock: 4:57
